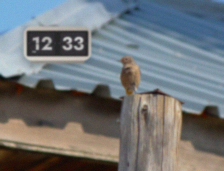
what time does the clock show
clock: 12:33
